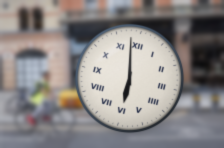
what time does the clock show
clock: 5:58
